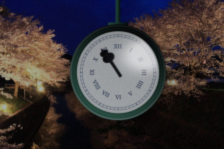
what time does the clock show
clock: 10:54
